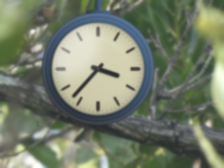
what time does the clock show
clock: 3:37
